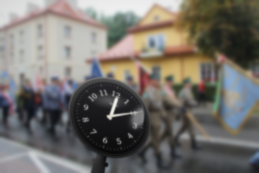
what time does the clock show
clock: 12:10
